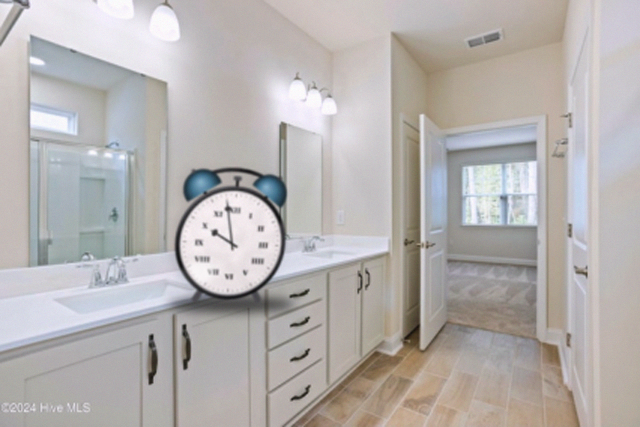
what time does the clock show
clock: 9:58
